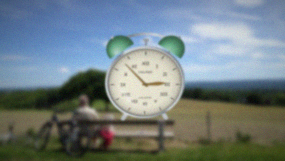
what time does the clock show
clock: 2:53
